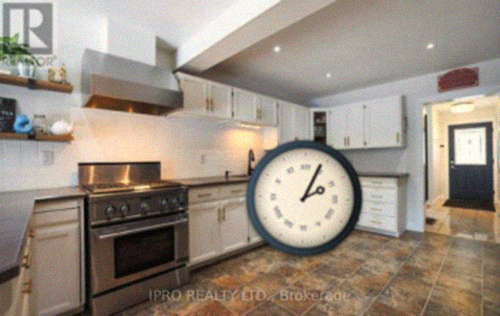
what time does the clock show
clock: 2:04
